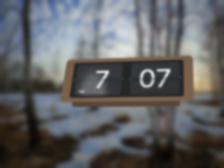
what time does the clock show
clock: 7:07
